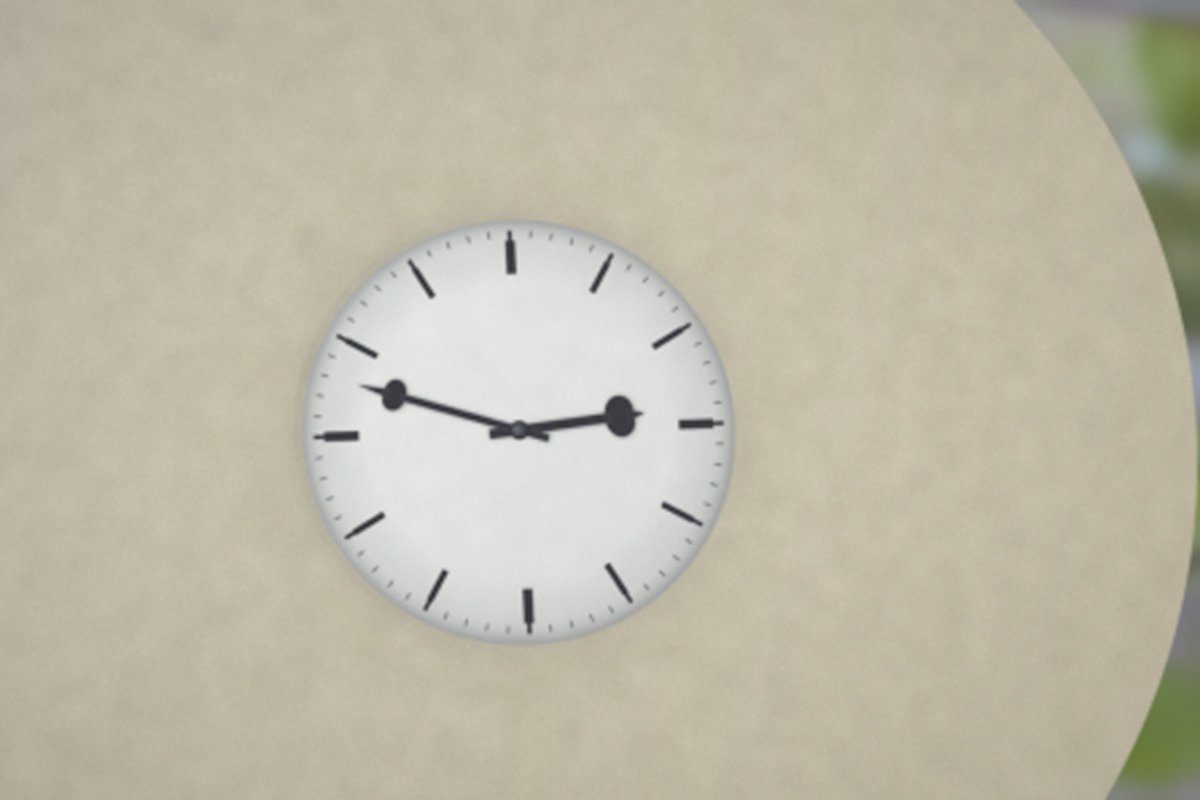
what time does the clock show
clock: 2:48
